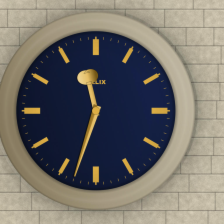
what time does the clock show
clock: 11:33
